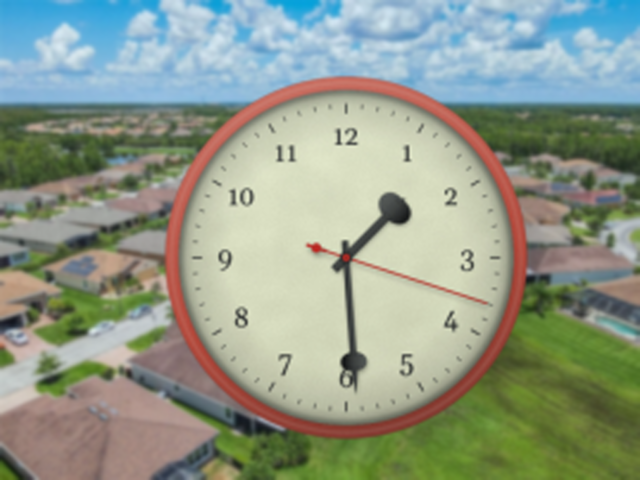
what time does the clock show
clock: 1:29:18
